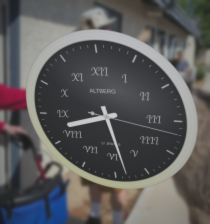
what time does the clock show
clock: 8:28:17
